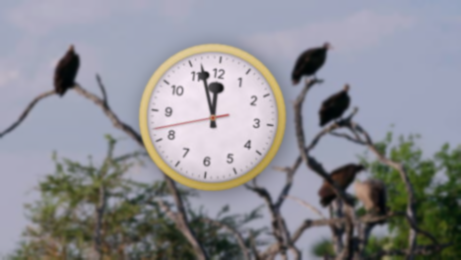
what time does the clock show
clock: 11:56:42
